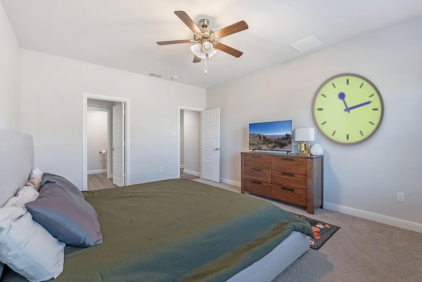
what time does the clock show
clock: 11:12
